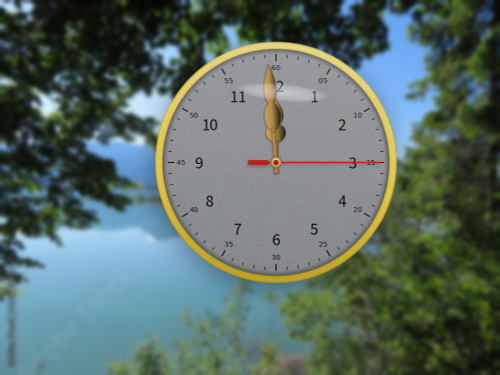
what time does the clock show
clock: 11:59:15
